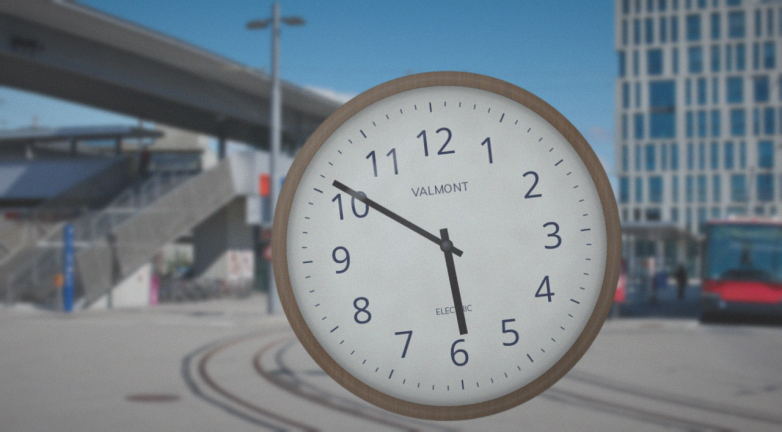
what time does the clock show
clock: 5:51
